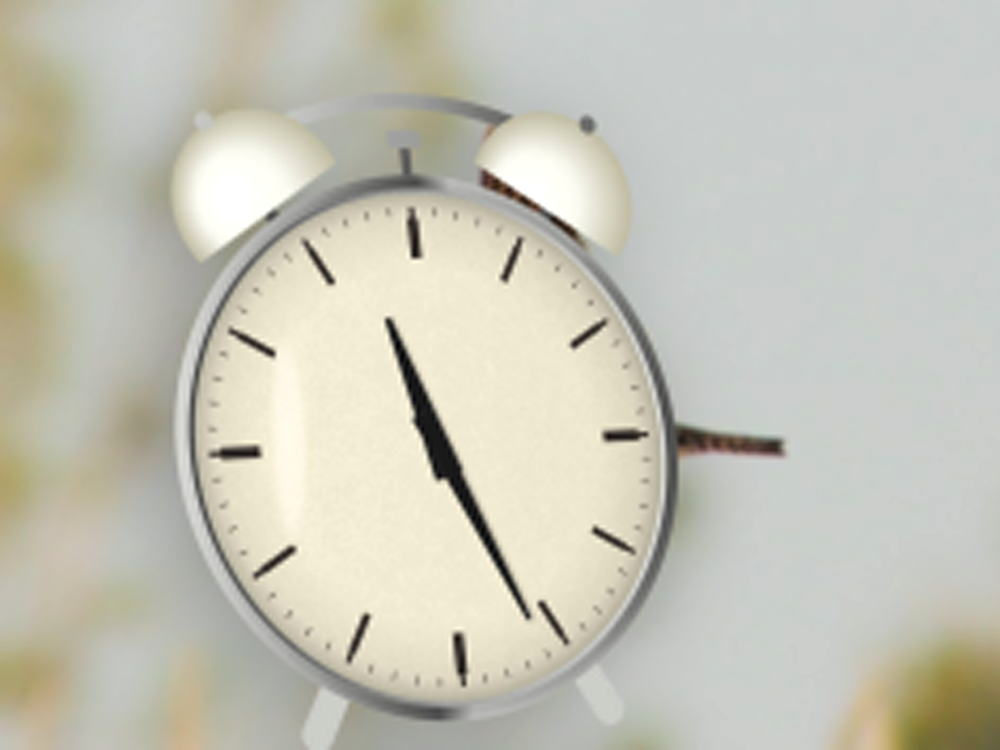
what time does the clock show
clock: 11:26
